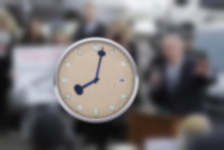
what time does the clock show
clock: 8:02
